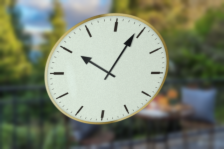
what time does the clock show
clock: 10:04
